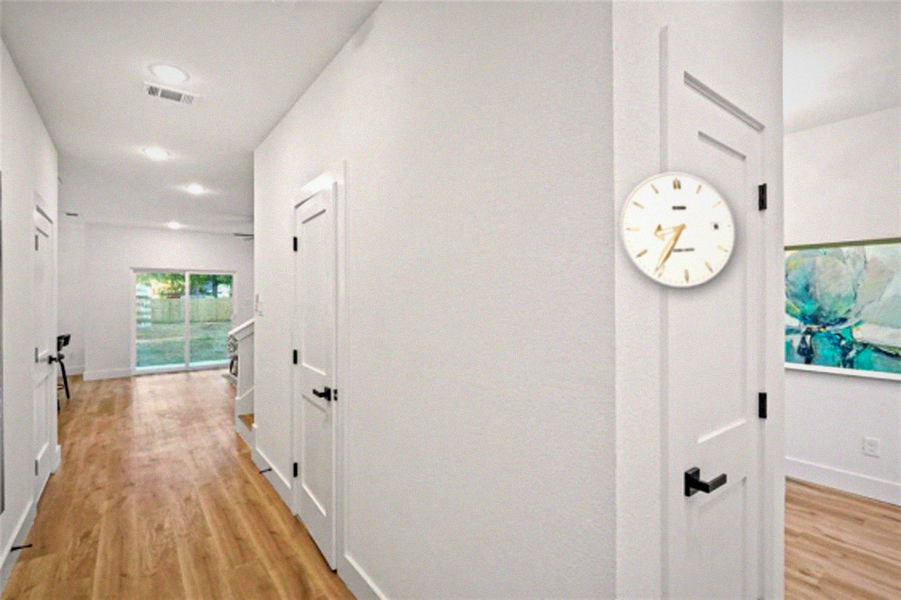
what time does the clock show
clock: 8:36
